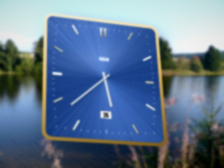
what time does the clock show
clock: 5:38
